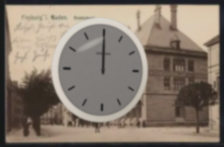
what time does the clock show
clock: 12:00
